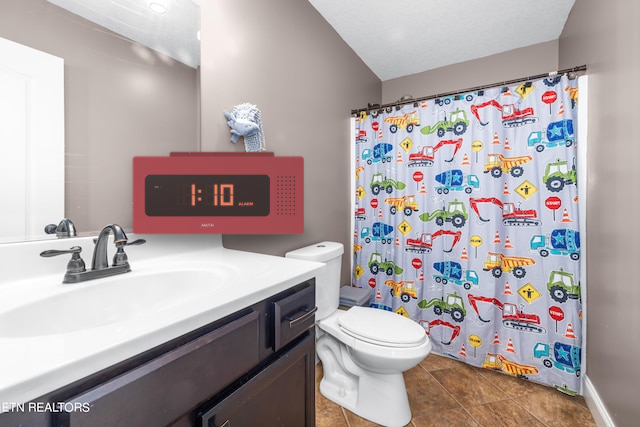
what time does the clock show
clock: 1:10
